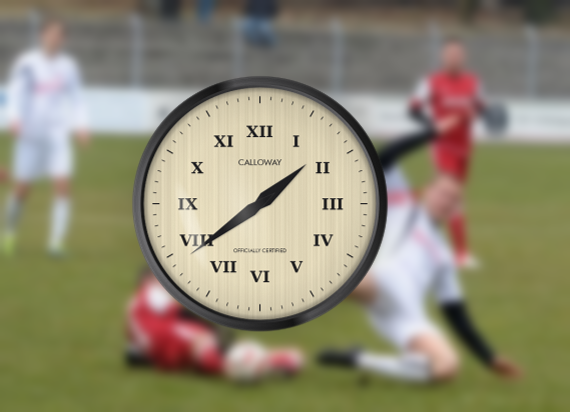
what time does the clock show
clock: 1:39
